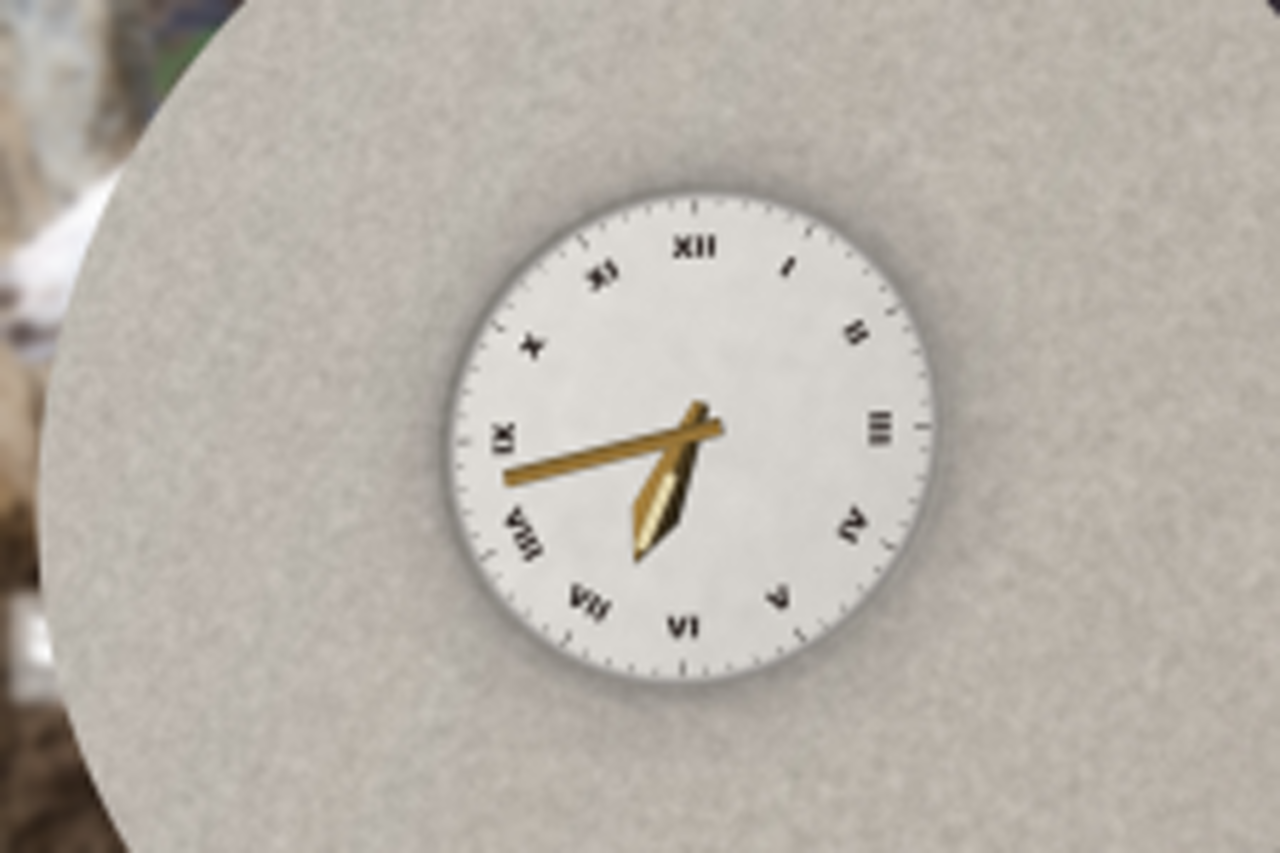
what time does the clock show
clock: 6:43
